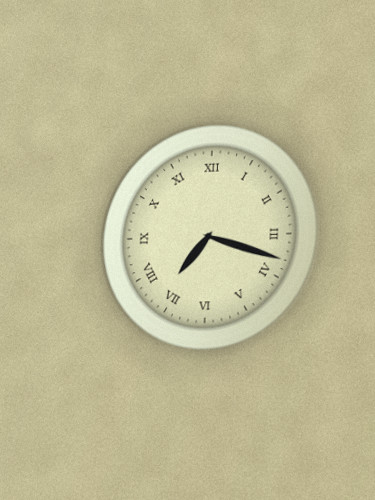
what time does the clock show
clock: 7:18
